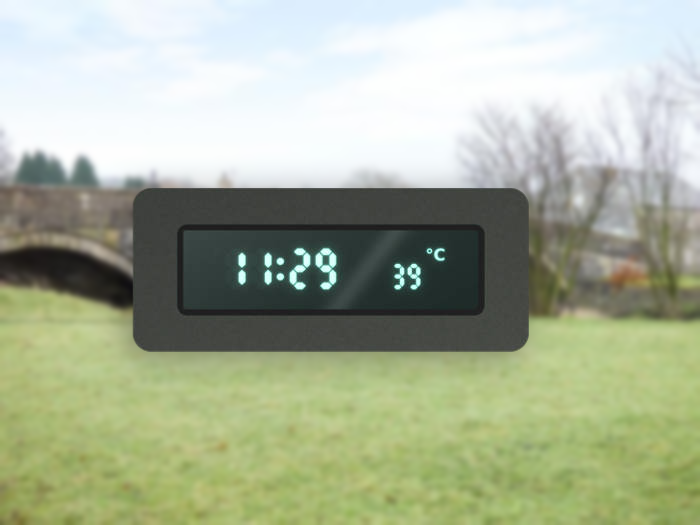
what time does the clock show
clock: 11:29
